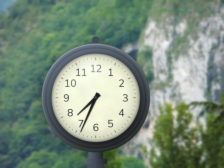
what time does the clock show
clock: 7:34
